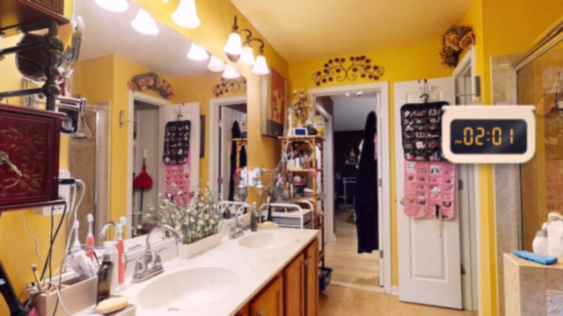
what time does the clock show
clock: 2:01
